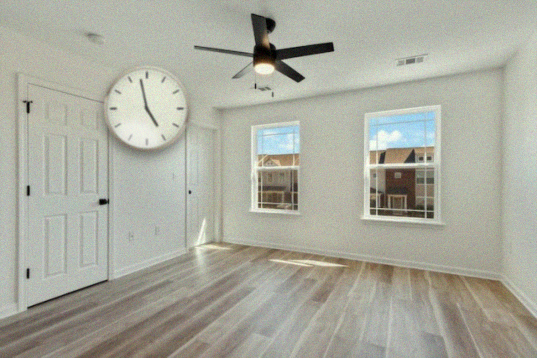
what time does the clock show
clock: 4:58
